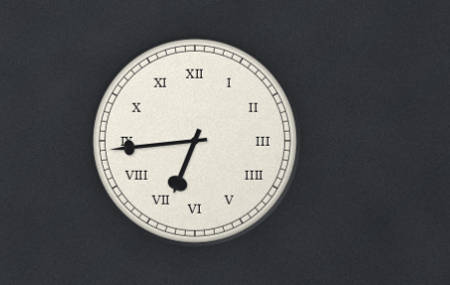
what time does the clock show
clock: 6:44
